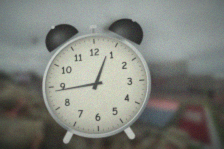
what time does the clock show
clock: 12:44
